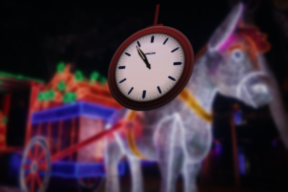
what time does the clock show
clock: 10:54
